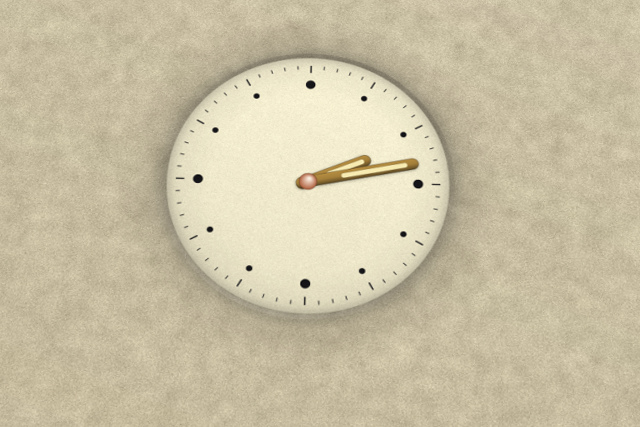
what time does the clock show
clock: 2:13
